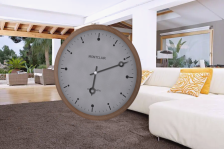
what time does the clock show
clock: 6:11
